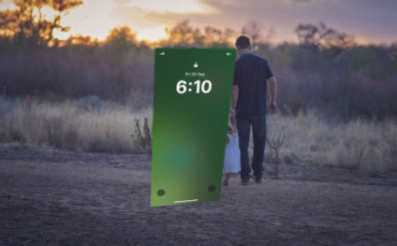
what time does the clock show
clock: 6:10
